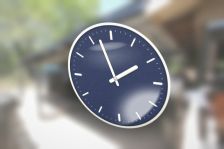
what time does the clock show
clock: 1:57
